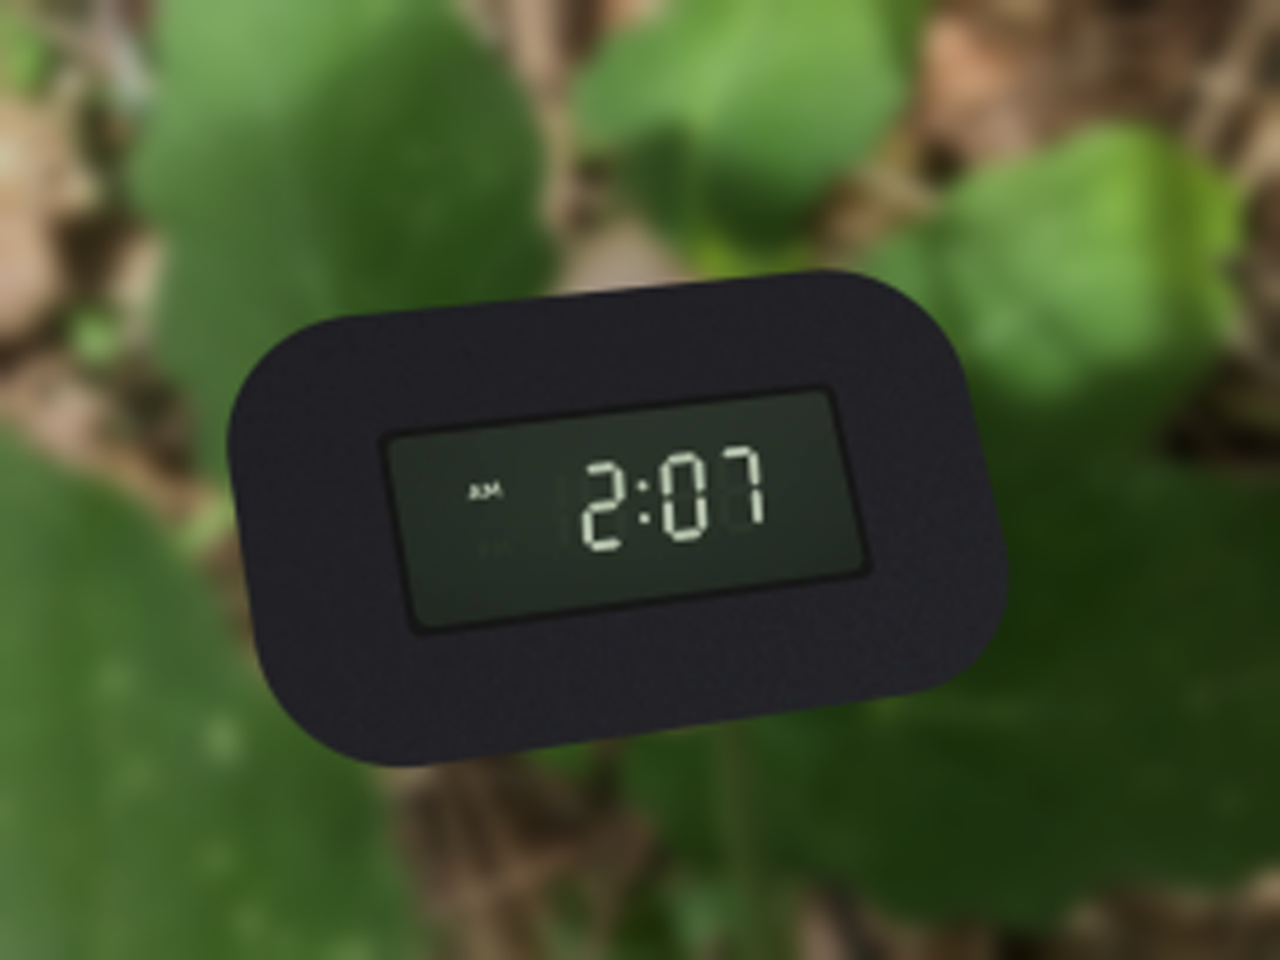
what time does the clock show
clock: 2:07
